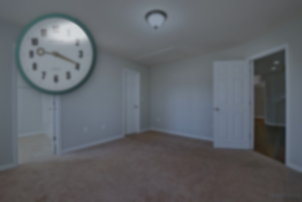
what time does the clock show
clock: 9:19
